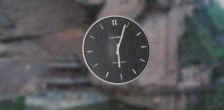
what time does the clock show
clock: 6:04
